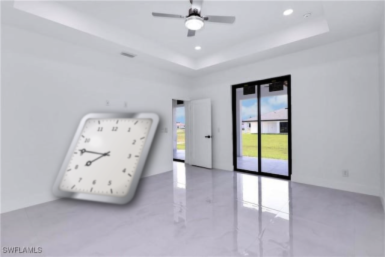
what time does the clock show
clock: 7:46
